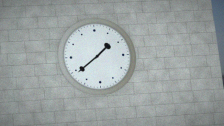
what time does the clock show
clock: 1:39
